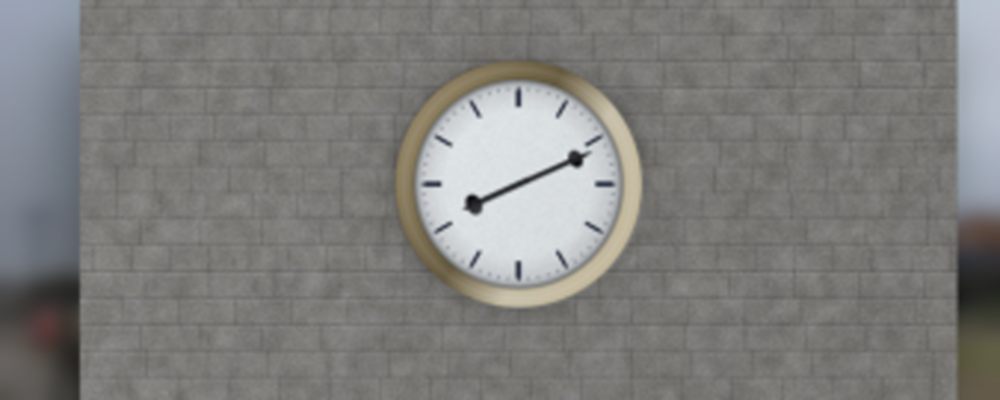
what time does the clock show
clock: 8:11
